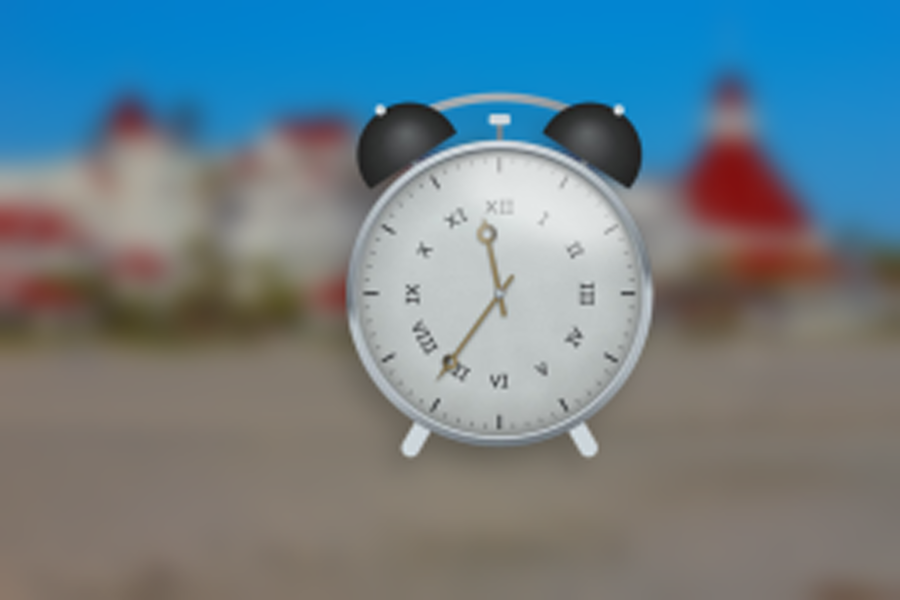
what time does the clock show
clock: 11:36
